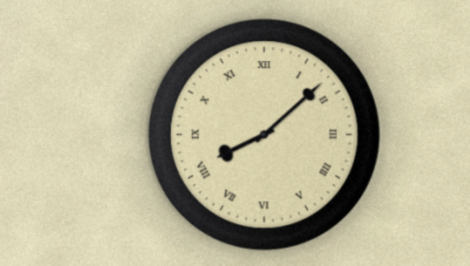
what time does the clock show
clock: 8:08
